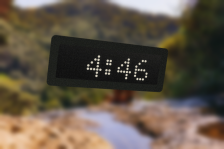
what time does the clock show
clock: 4:46
